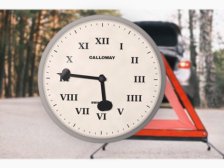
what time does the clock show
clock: 5:46
